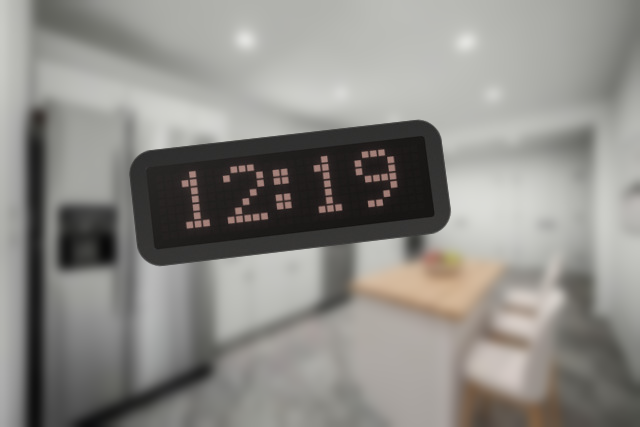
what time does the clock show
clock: 12:19
